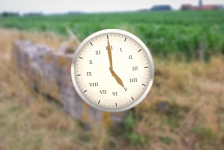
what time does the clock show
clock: 5:00
